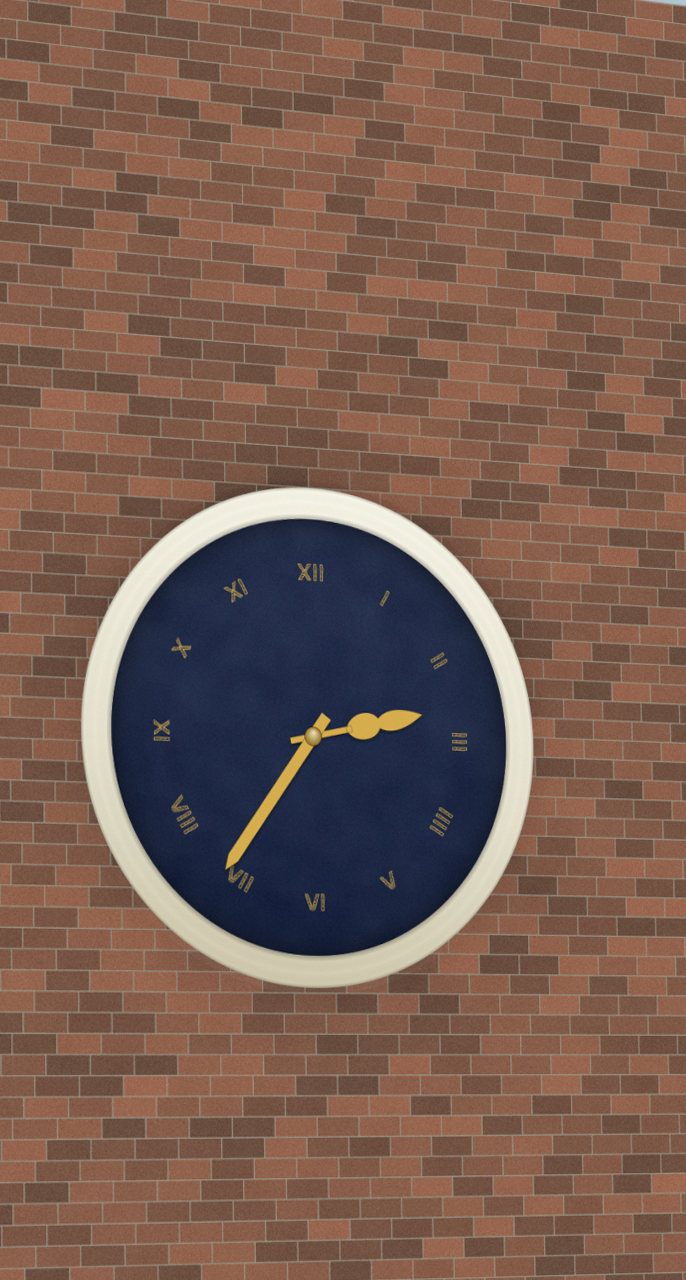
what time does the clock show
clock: 2:36
